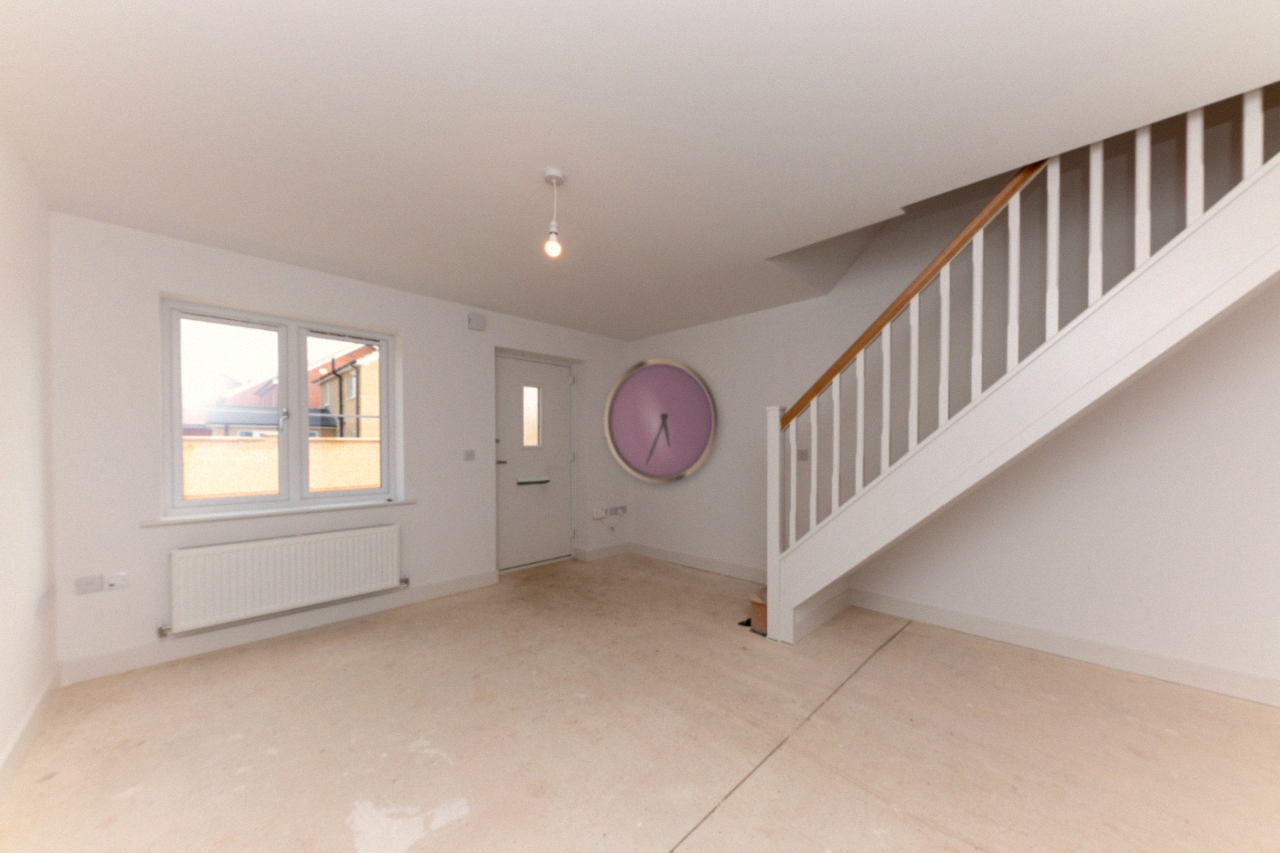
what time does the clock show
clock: 5:34
